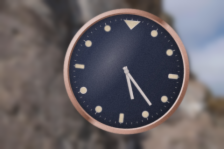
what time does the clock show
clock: 5:23
